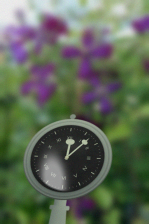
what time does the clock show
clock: 12:07
